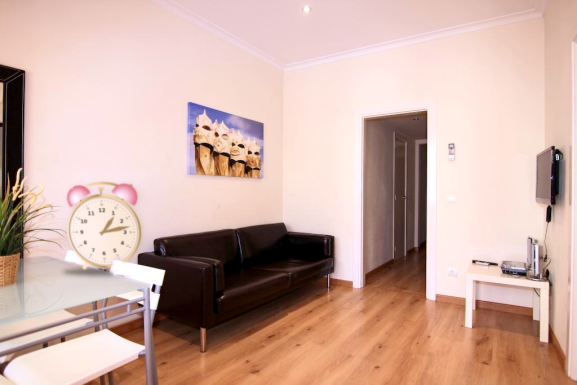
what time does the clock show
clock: 1:13
